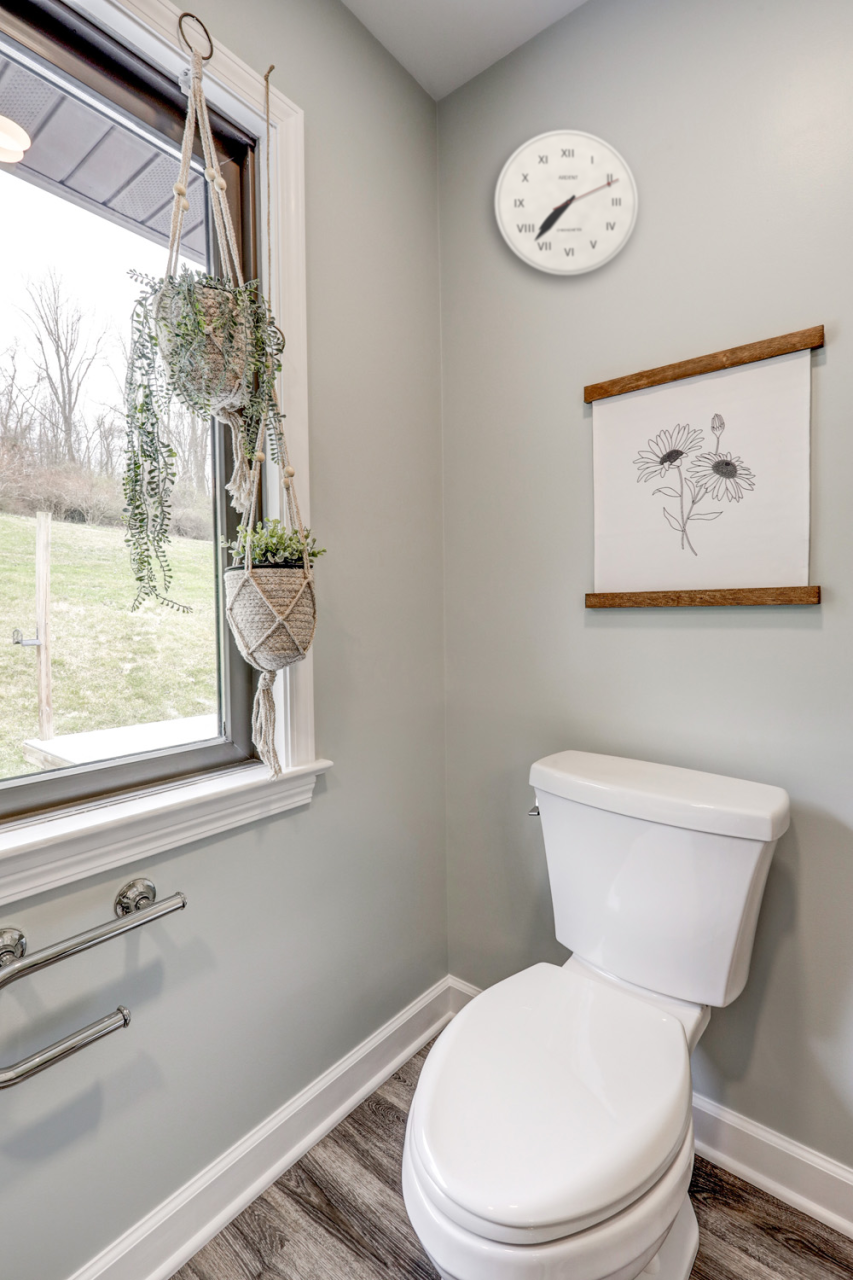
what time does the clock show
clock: 7:37:11
